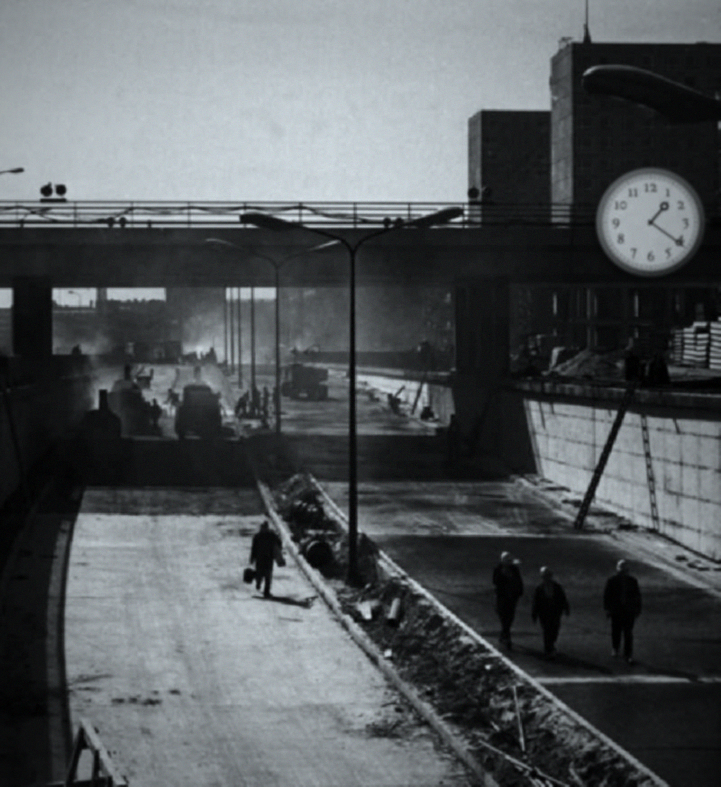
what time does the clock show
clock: 1:21
